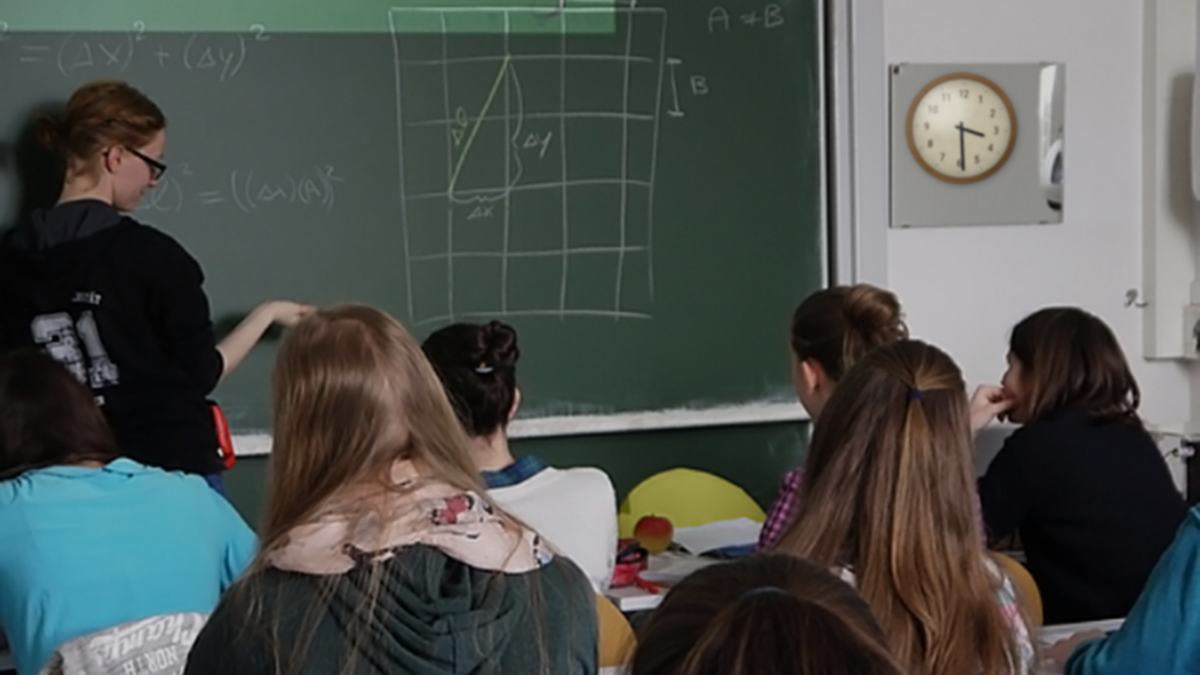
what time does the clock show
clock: 3:29
